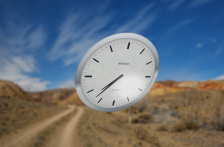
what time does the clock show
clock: 7:37
